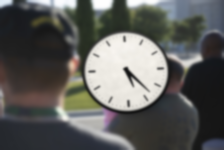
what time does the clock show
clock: 5:23
